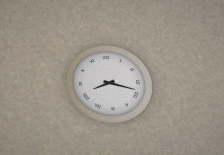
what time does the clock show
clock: 8:18
